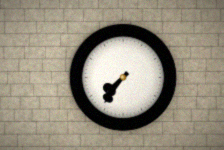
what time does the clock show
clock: 7:36
